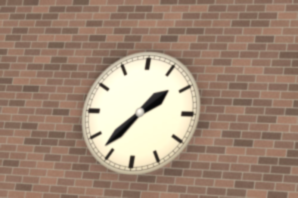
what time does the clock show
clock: 1:37
